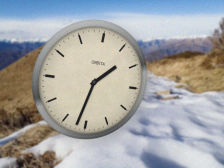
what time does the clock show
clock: 1:32
